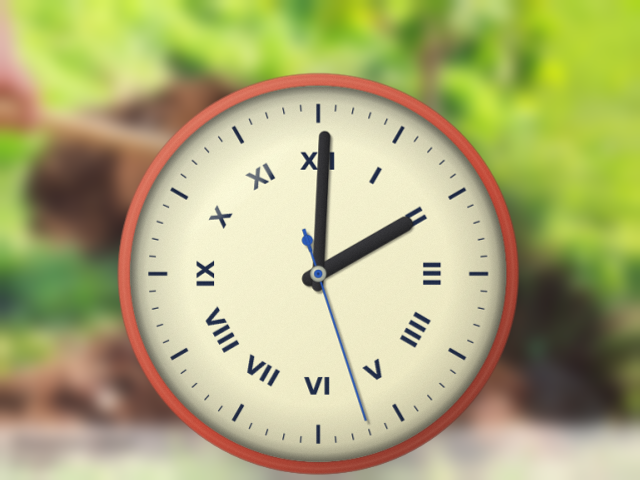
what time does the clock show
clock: 2:00:27
